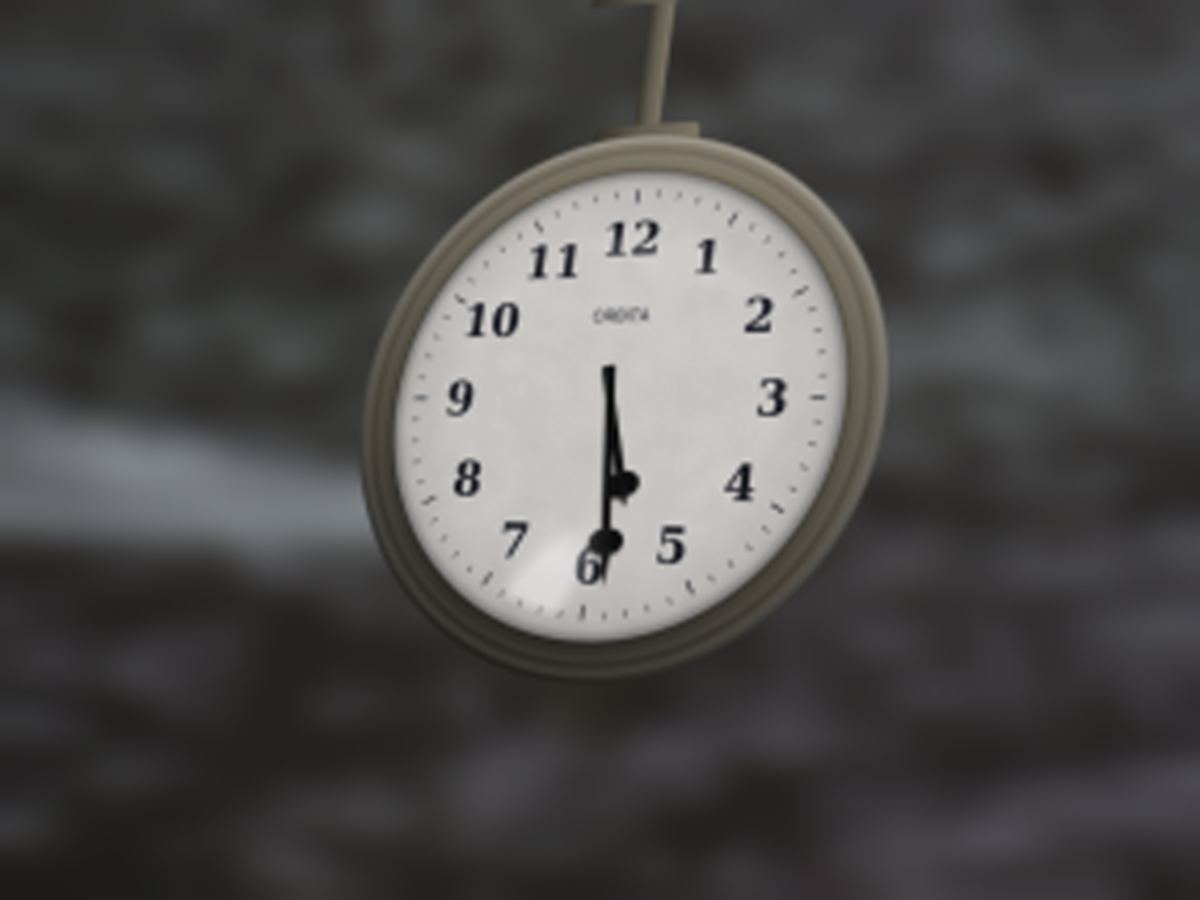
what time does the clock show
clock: 5:29
